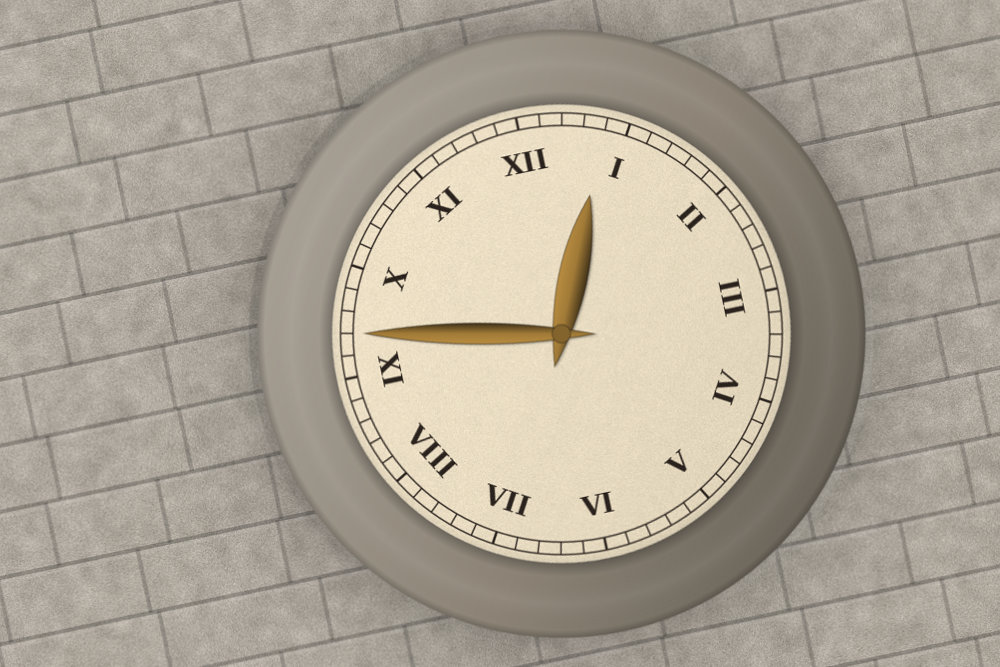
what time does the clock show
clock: 12:47
